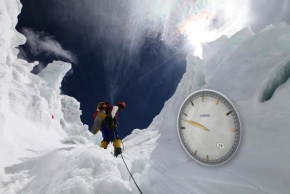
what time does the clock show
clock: 9:48
